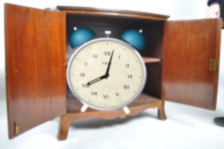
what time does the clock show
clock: 8:02
